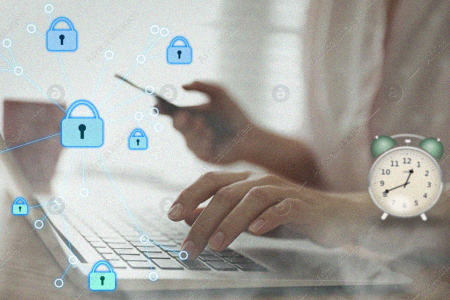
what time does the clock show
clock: 12:41
